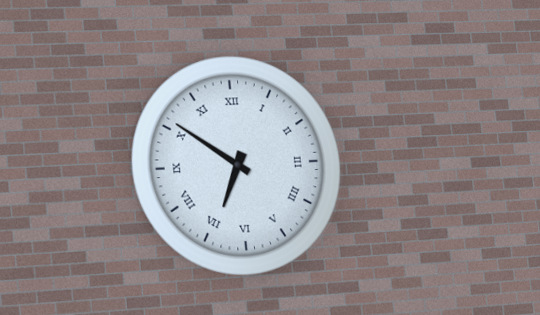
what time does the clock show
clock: 6:51
